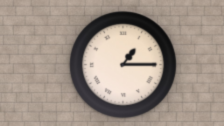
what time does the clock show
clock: 1:15
